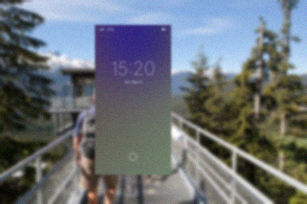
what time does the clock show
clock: 15:20
